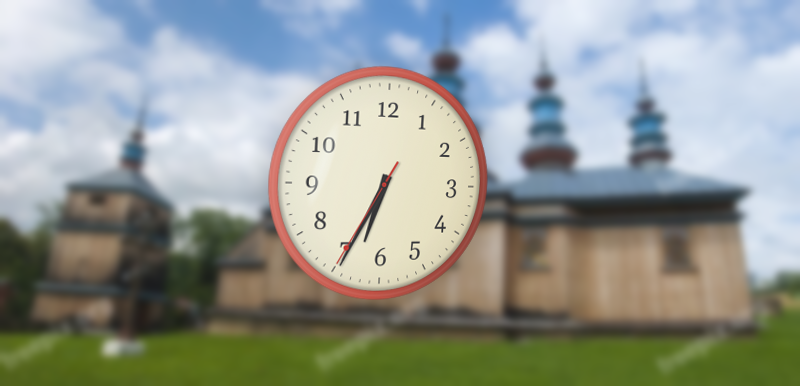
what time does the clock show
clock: 6:34:35
